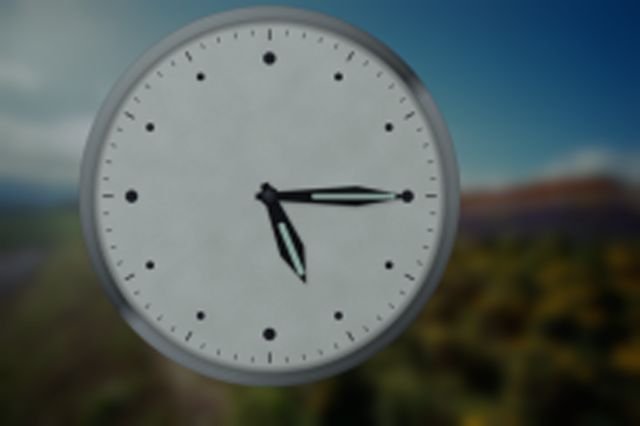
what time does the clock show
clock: 5:15
